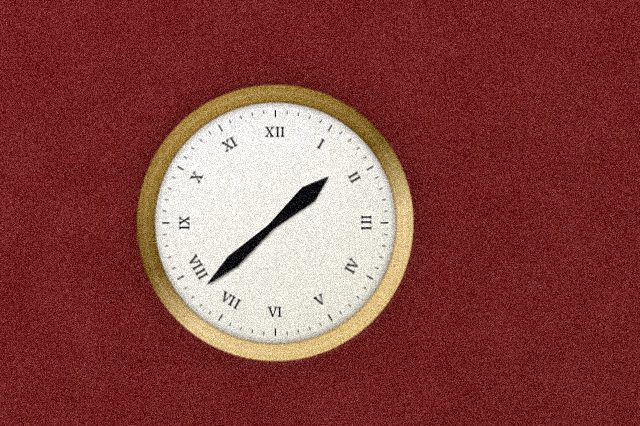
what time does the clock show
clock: 1:38
